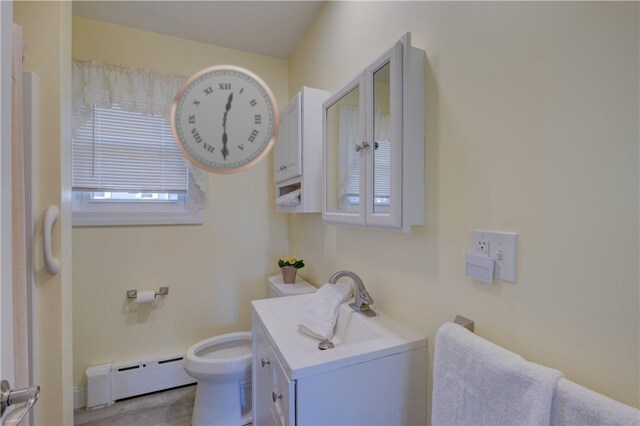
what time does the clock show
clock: 12:30
